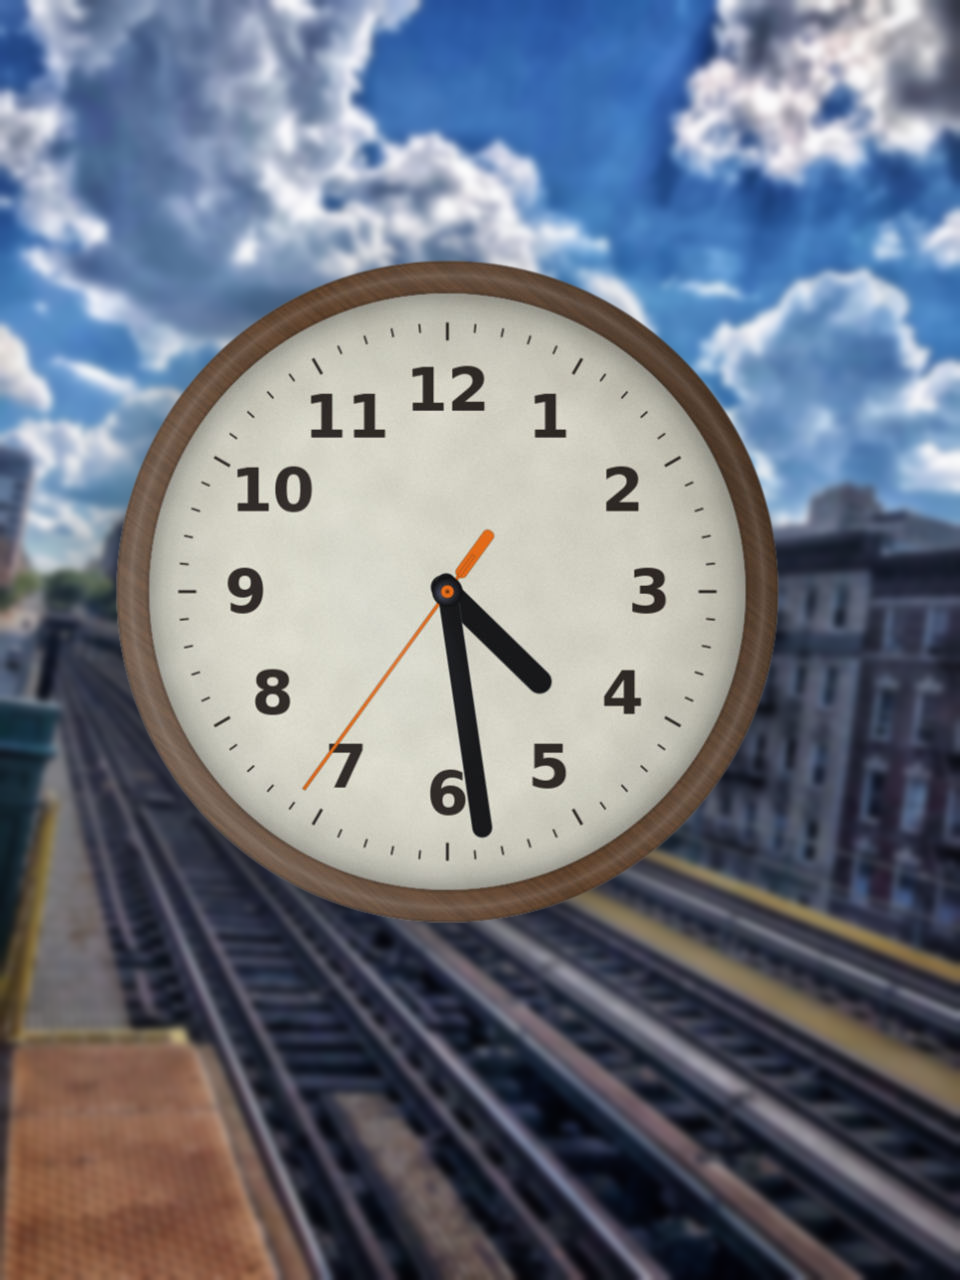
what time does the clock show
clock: 4:28:36
